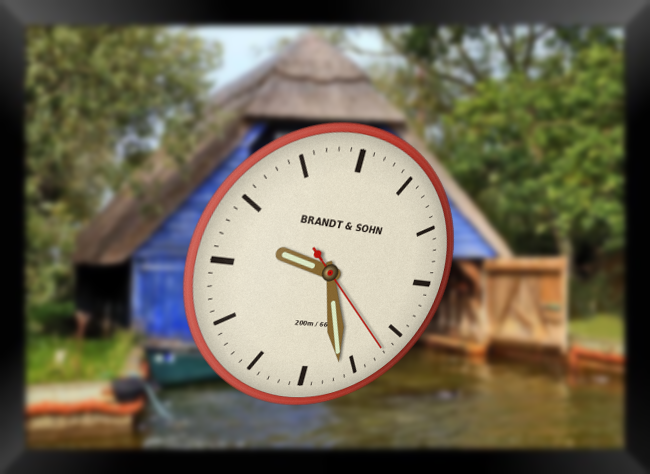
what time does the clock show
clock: 9:26:22
